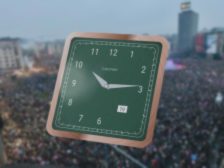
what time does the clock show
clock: 10:14
